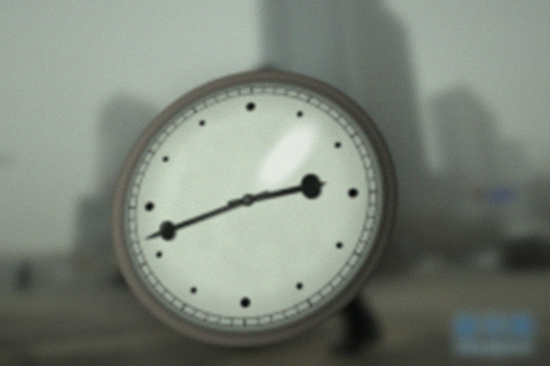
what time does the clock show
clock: 2:42
